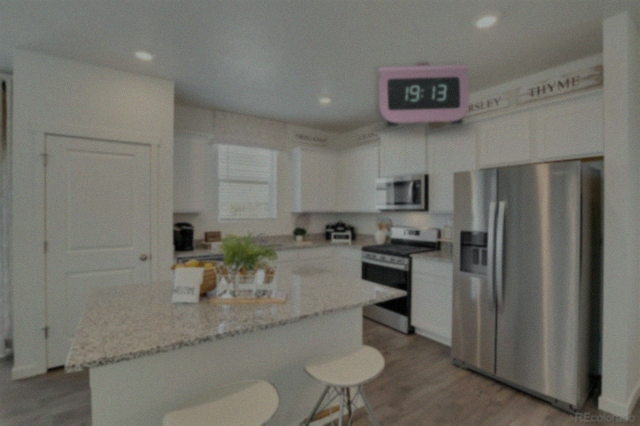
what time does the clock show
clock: 19:13
